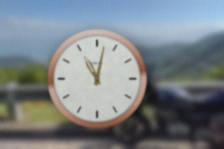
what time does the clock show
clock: 11:02
